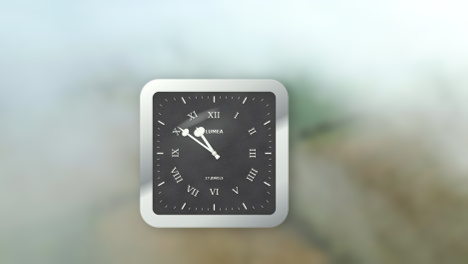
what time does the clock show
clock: 10:51
